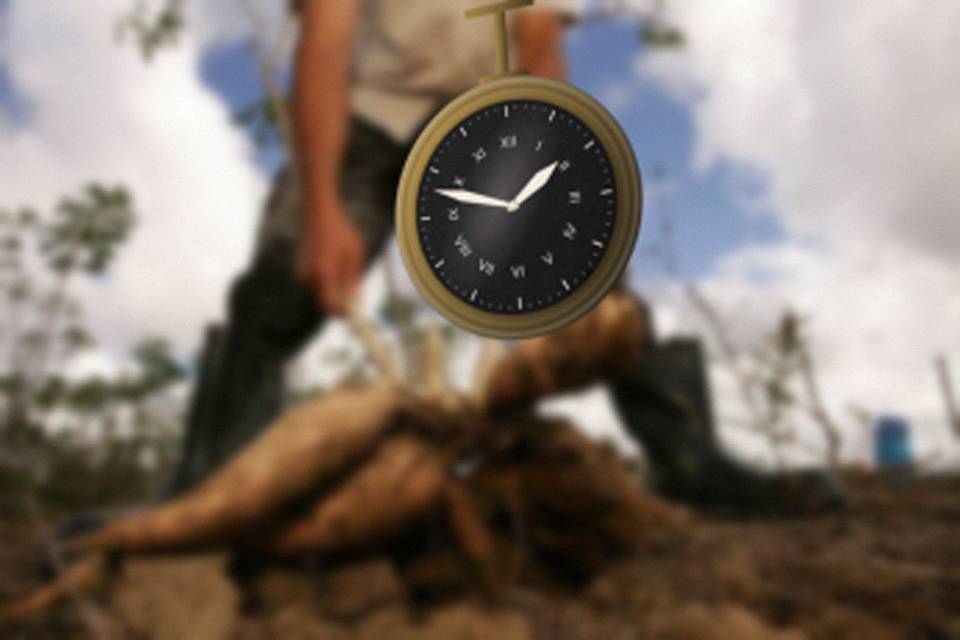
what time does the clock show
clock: 1:48
